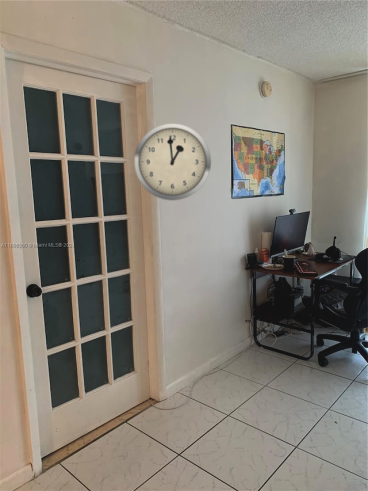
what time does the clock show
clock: 12:59
